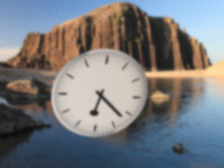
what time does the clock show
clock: 6:22
